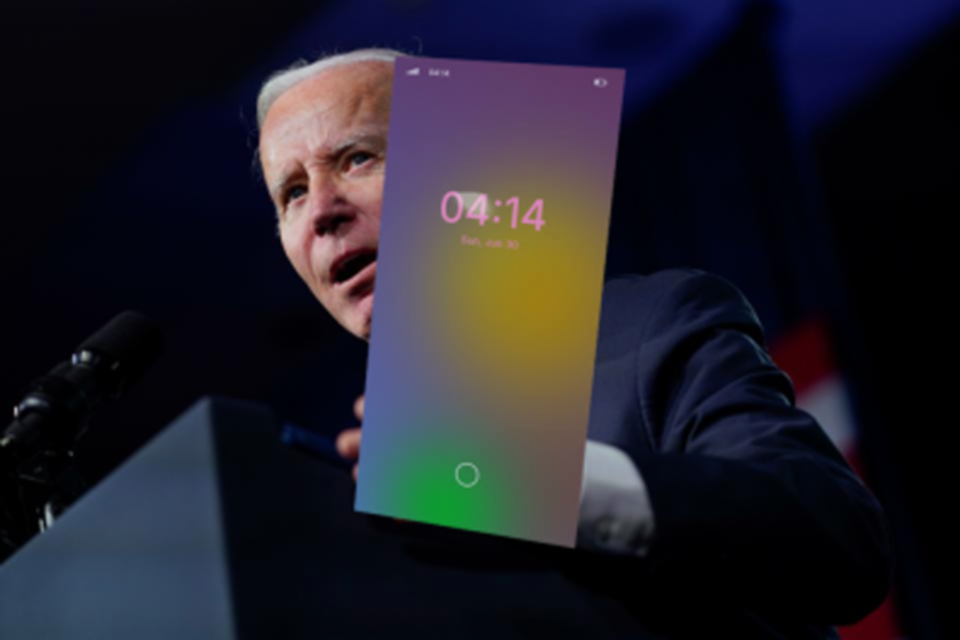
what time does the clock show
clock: 4:14
